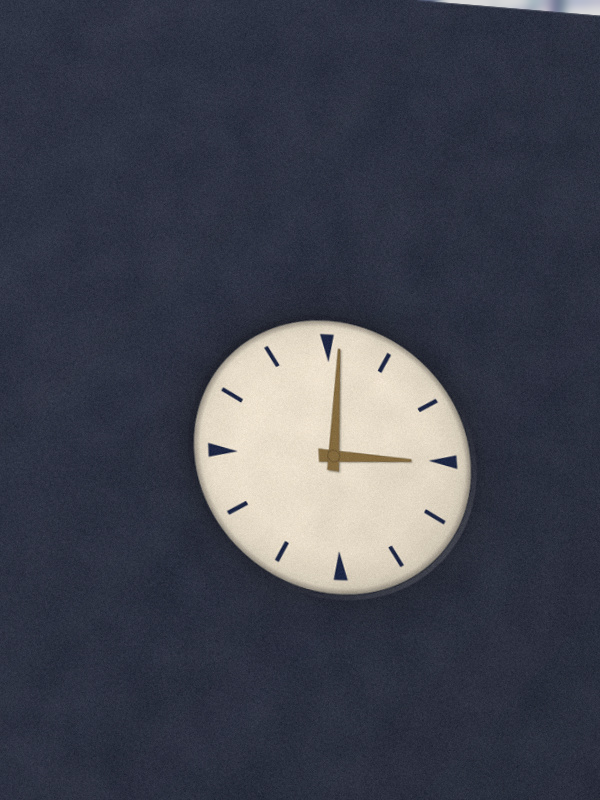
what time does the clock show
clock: 3:01
